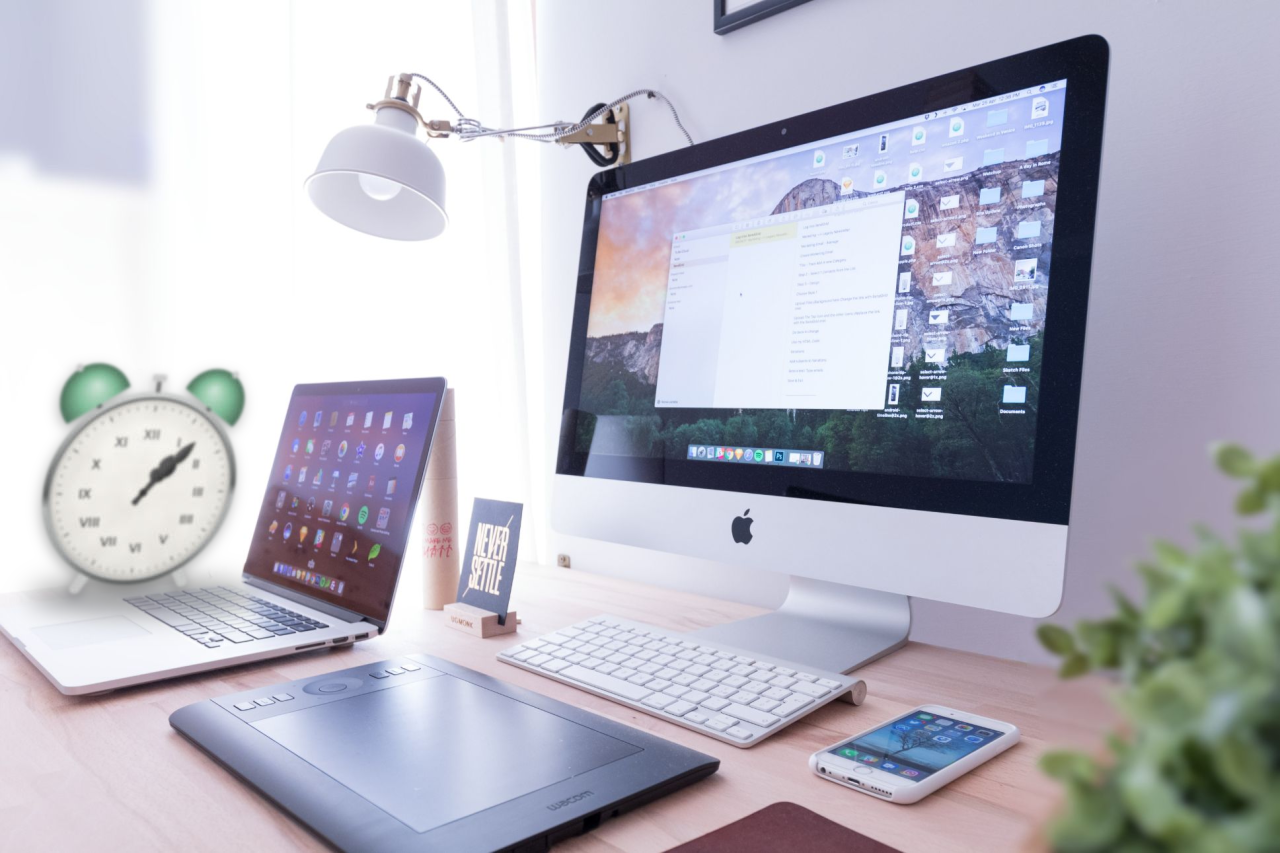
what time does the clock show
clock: 1:07
